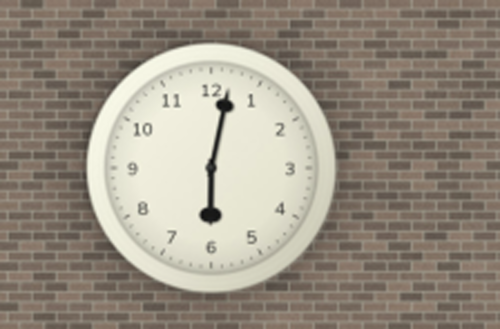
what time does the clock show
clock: 6:02
